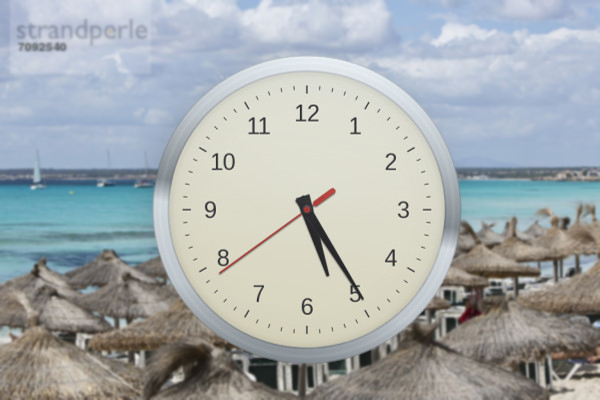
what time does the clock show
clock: 5:24:39
